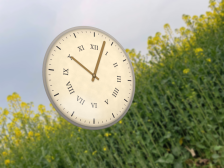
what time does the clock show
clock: 10:03
